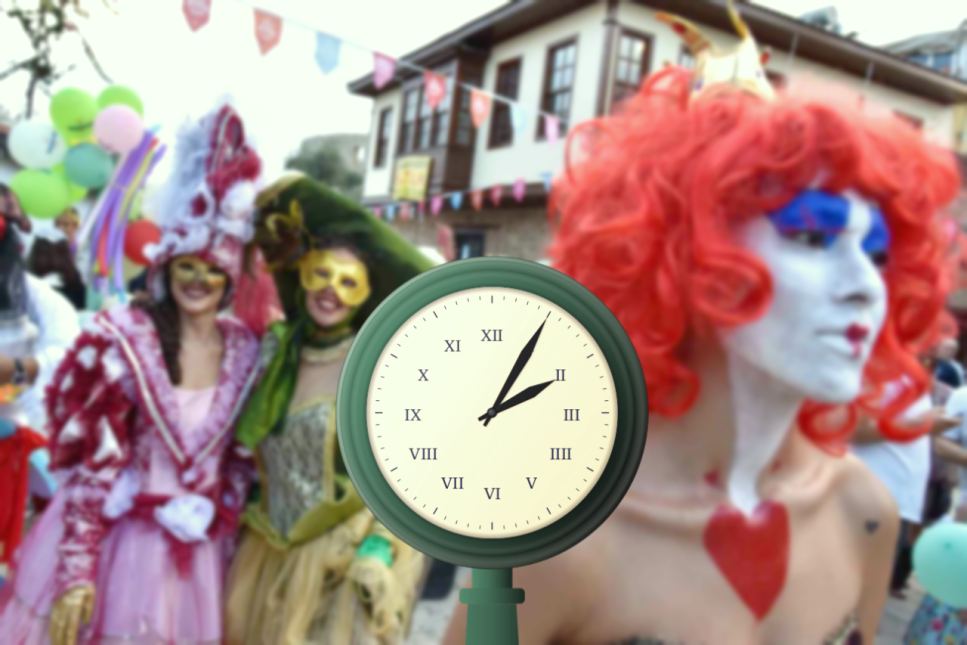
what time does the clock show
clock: 2:05
